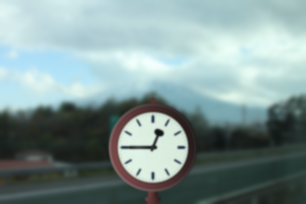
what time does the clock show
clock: 12:45
